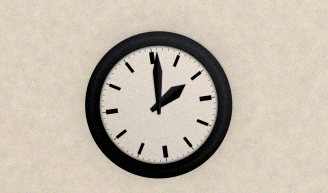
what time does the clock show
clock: 2:01
